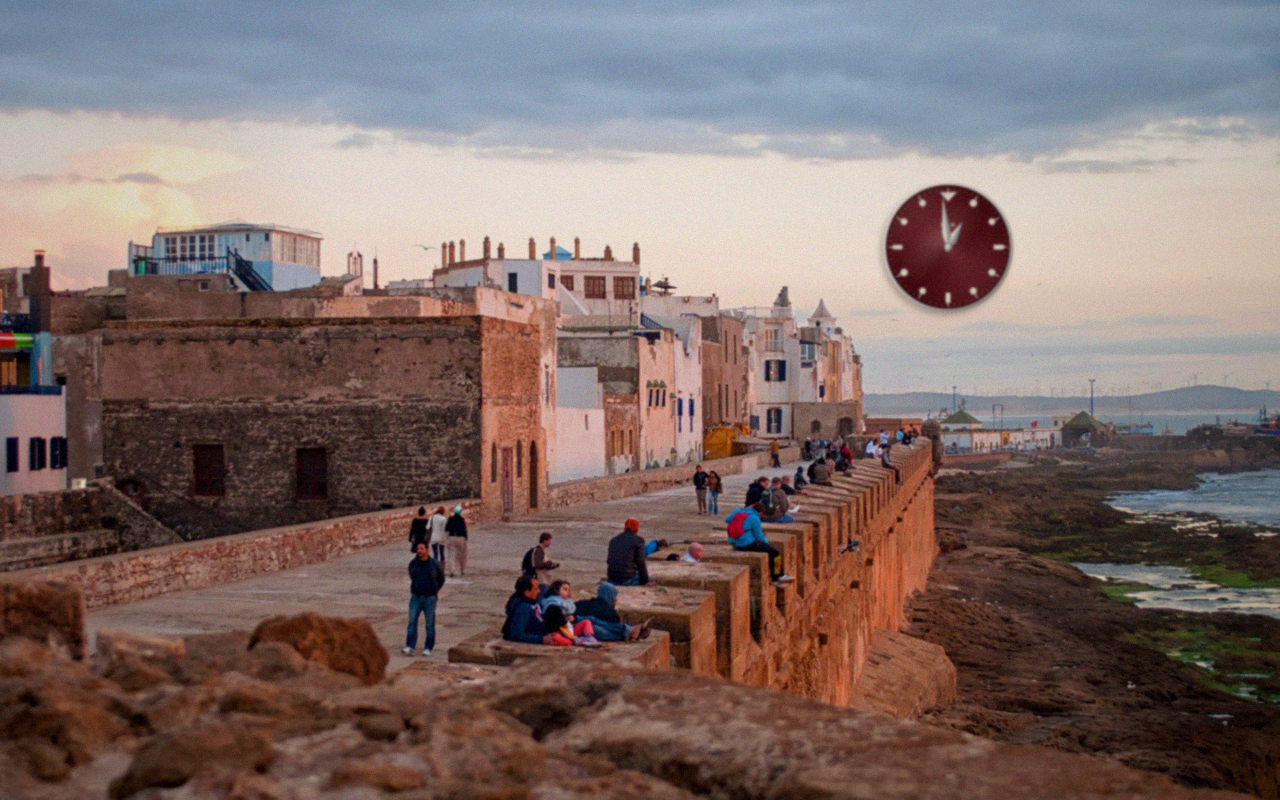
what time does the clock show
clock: 12:59
